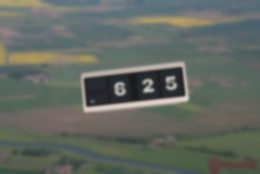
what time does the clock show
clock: 6:25
